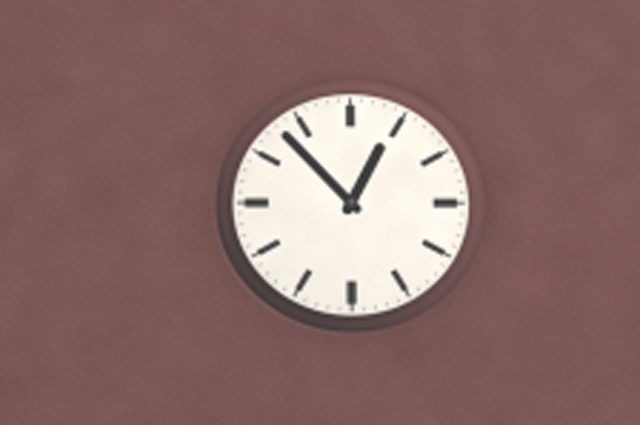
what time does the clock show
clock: 12:53
